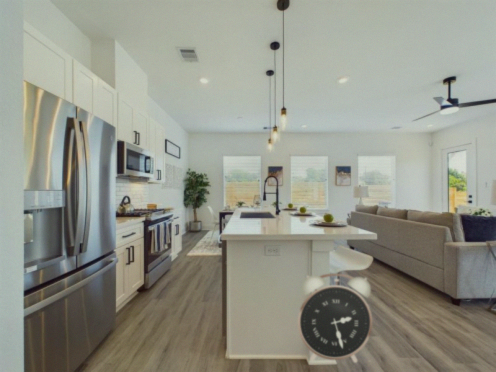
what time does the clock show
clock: 2:27
